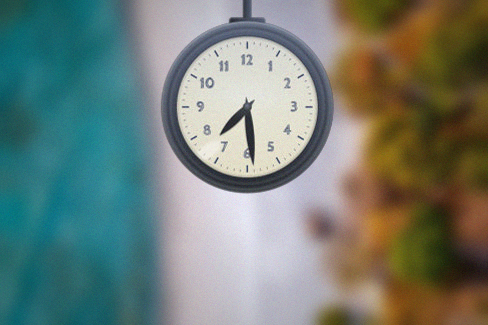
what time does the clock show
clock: 7:29
